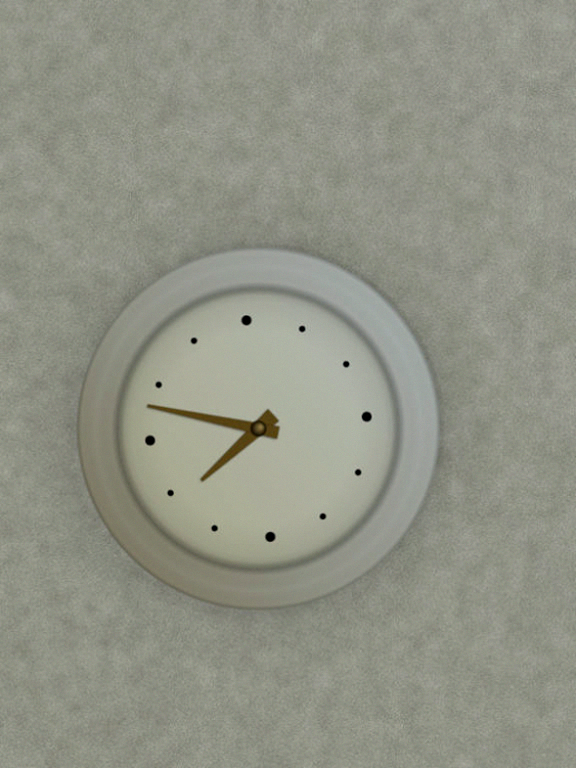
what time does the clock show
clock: 7:48
